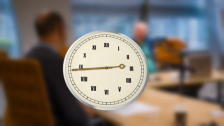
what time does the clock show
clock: 2:44
